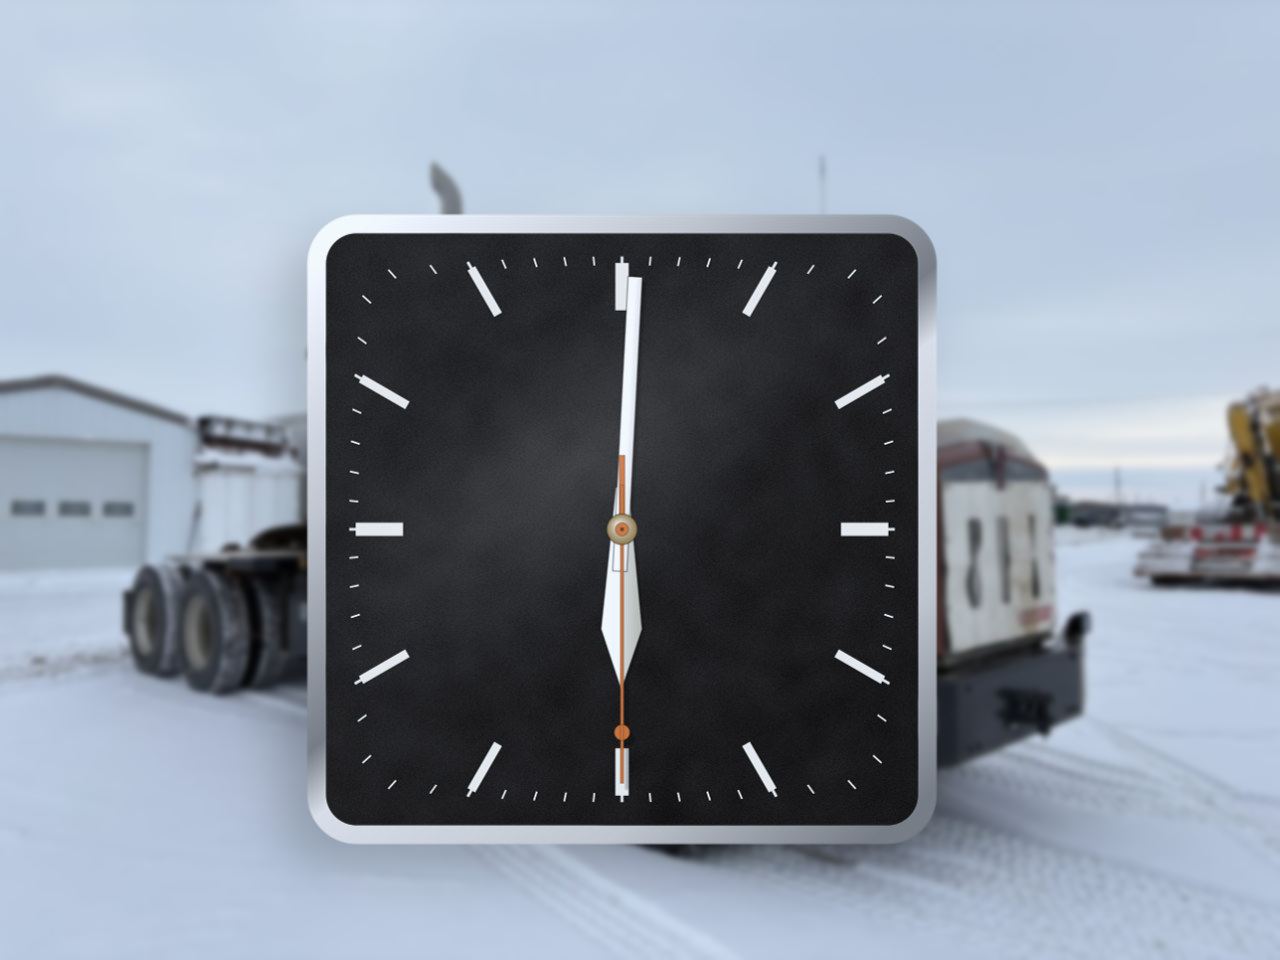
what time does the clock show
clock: 6:00:30
